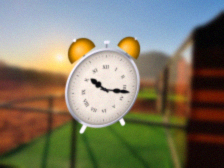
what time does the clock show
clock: 10:17
